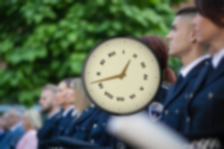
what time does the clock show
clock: 1:47
